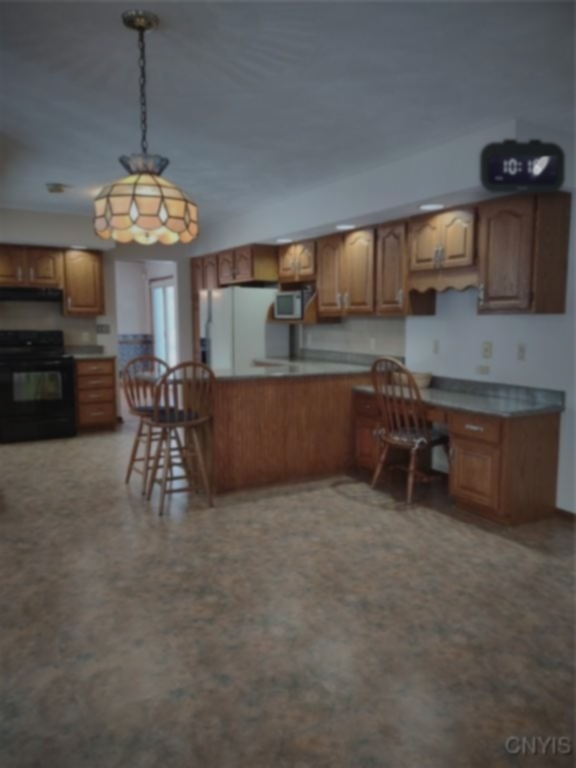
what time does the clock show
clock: 10:16
